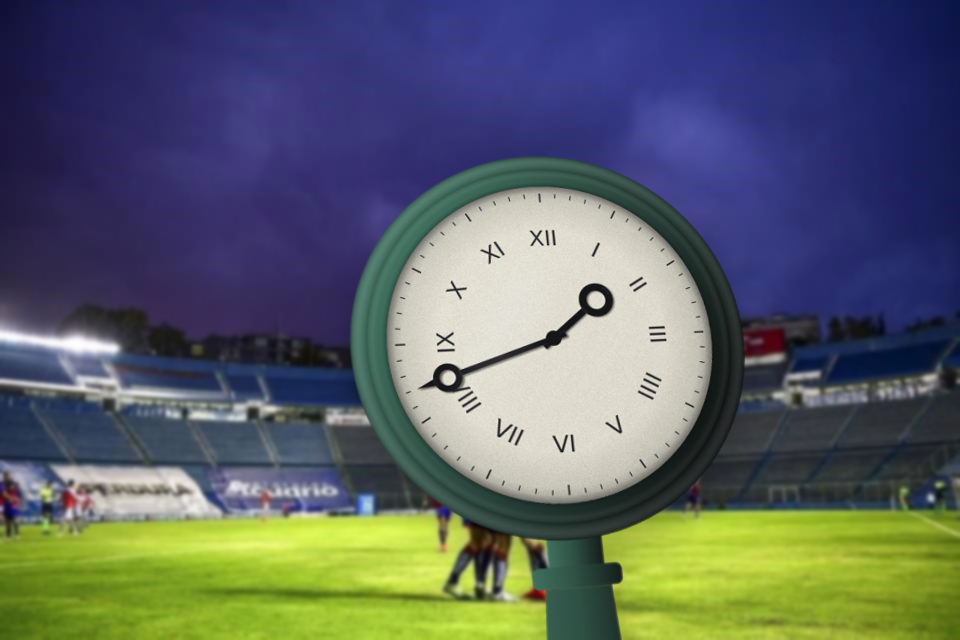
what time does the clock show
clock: 1:42
